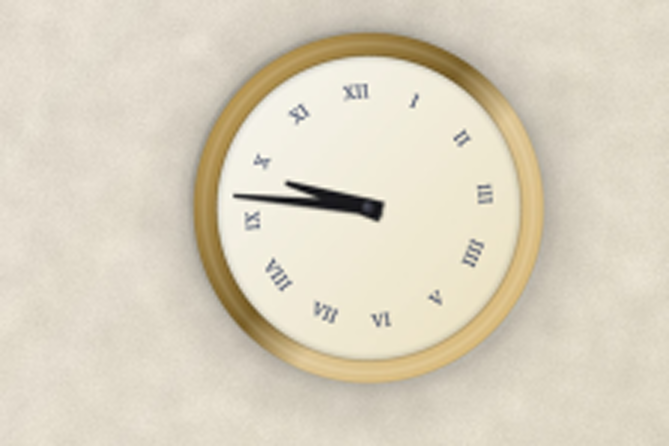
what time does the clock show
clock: 9:47
